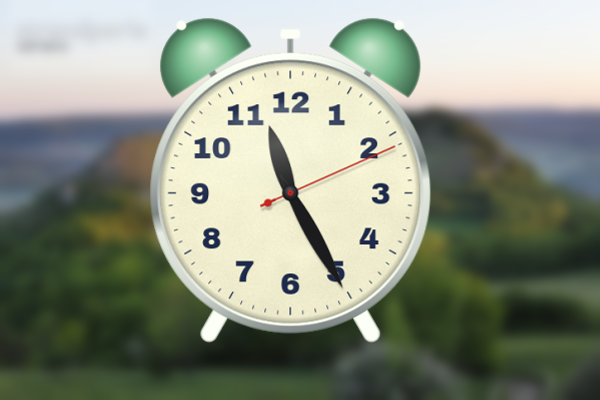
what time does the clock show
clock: 11:25:11
